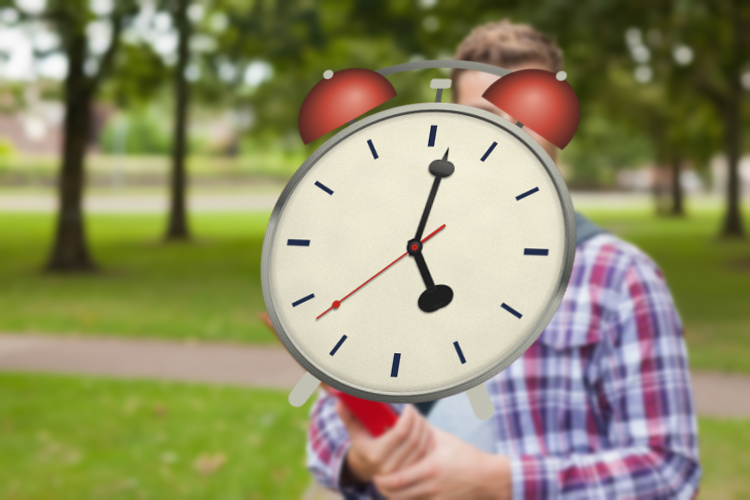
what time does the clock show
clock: 5:01:38
